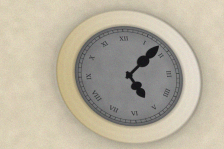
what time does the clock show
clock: 5:08
